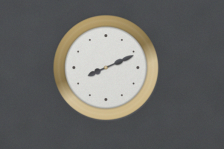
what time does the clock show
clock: 8:11
